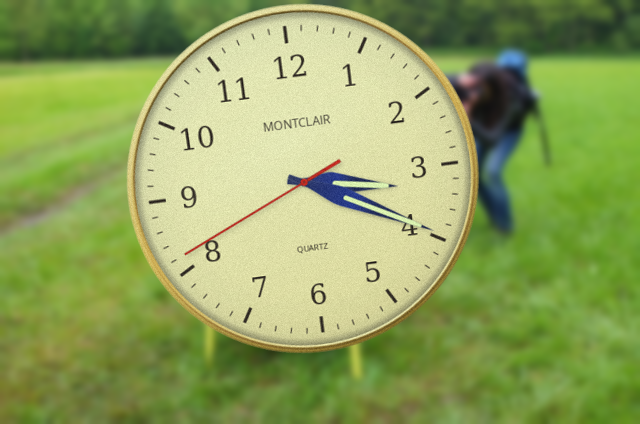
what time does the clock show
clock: 3:19:41
